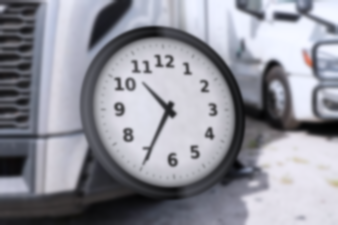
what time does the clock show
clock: 10:35
